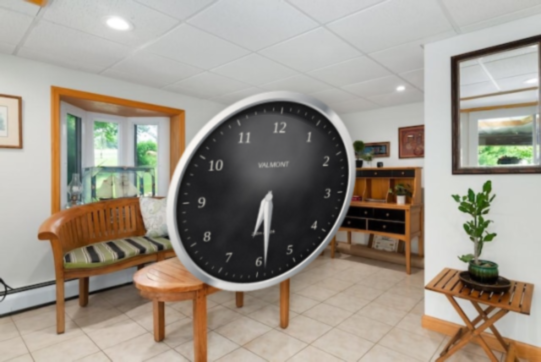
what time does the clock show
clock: 6:29
